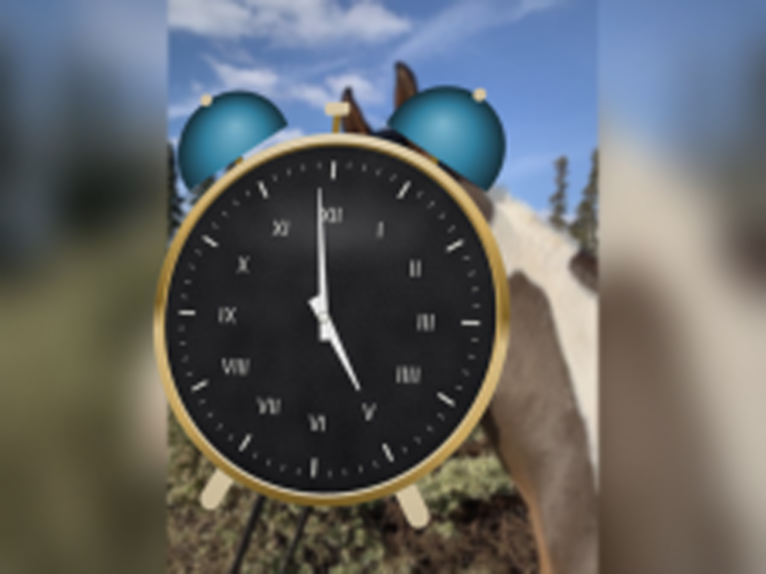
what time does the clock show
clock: 4:59
